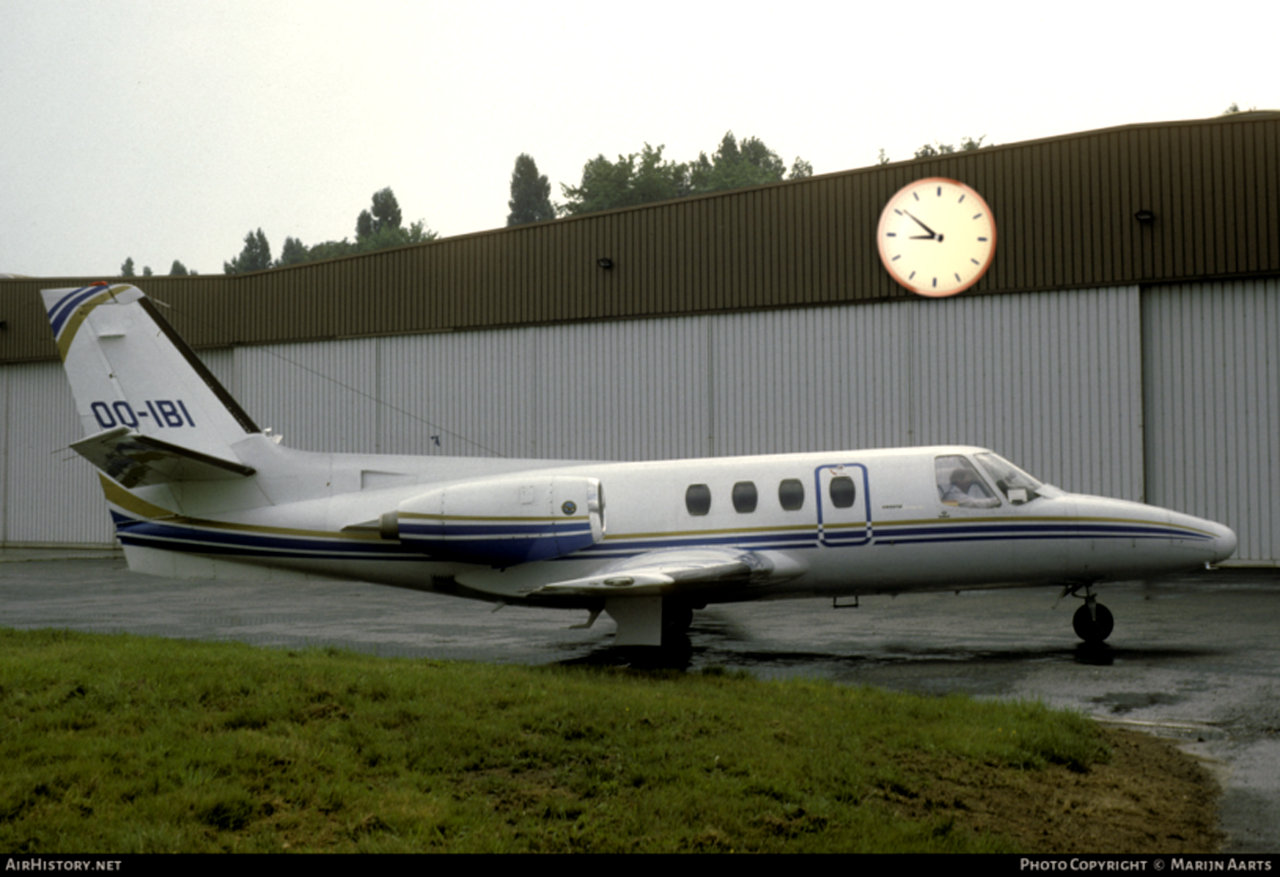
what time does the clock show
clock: 8:51
